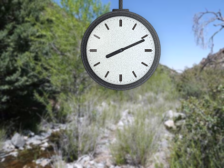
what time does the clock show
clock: 8:11
